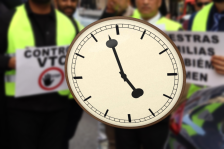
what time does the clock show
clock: 4:58
